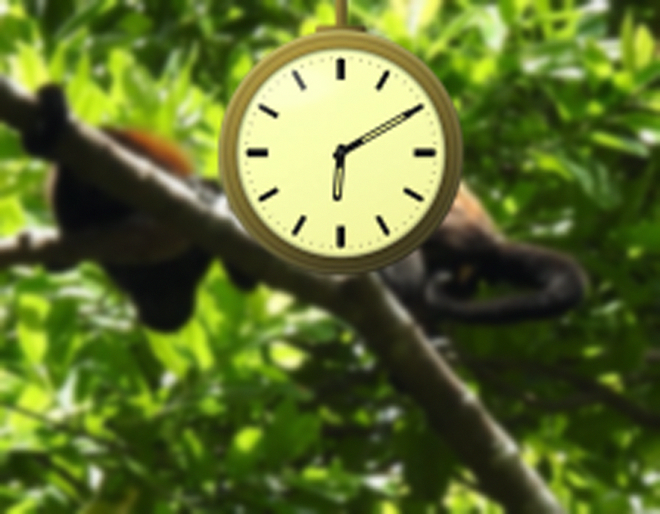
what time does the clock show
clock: 6:10
